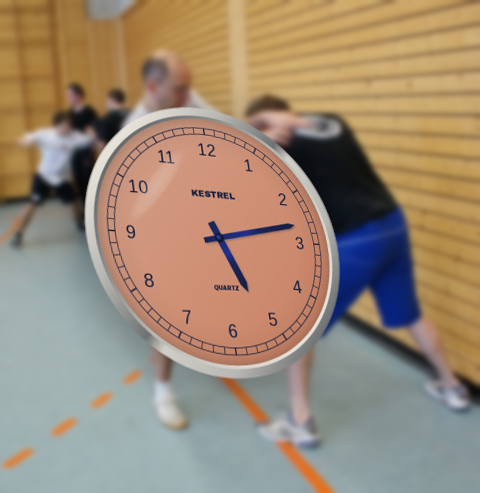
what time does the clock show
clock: 5:13
